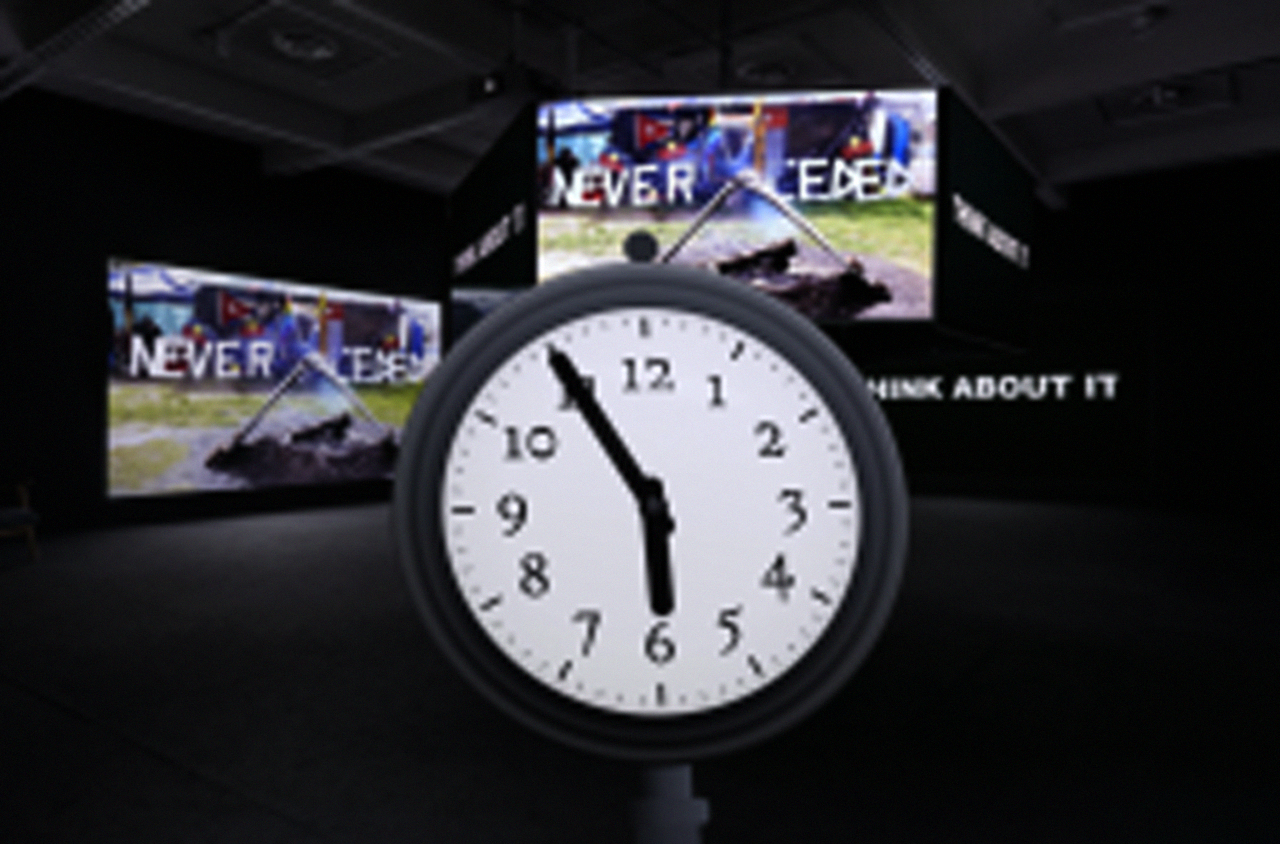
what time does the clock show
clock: 5:55
